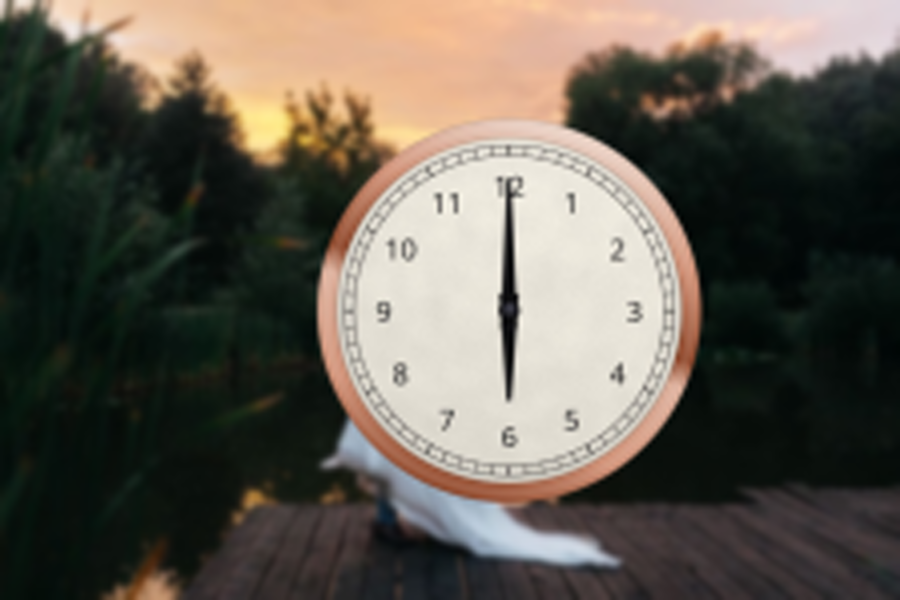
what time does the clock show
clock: 6:00
